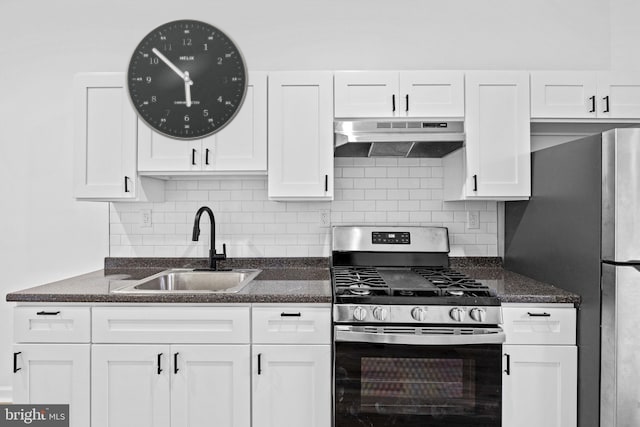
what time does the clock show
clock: 5:52
